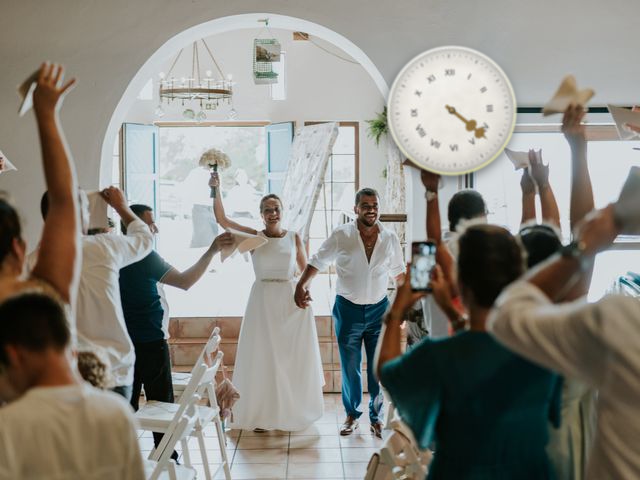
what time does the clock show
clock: 4:22
